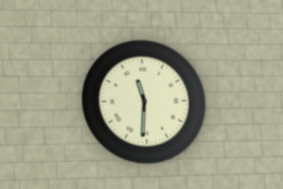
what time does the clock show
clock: 11:31
